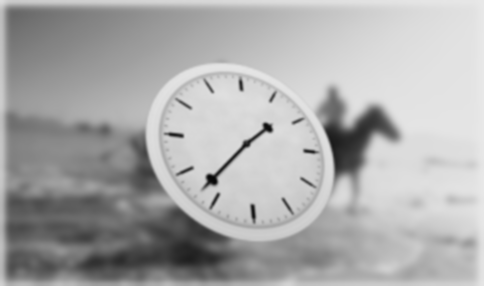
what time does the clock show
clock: 1:37
